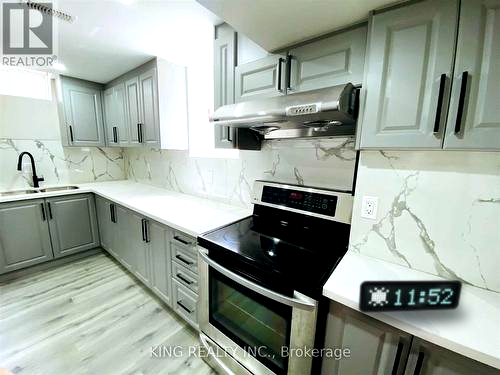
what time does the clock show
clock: 11:52
